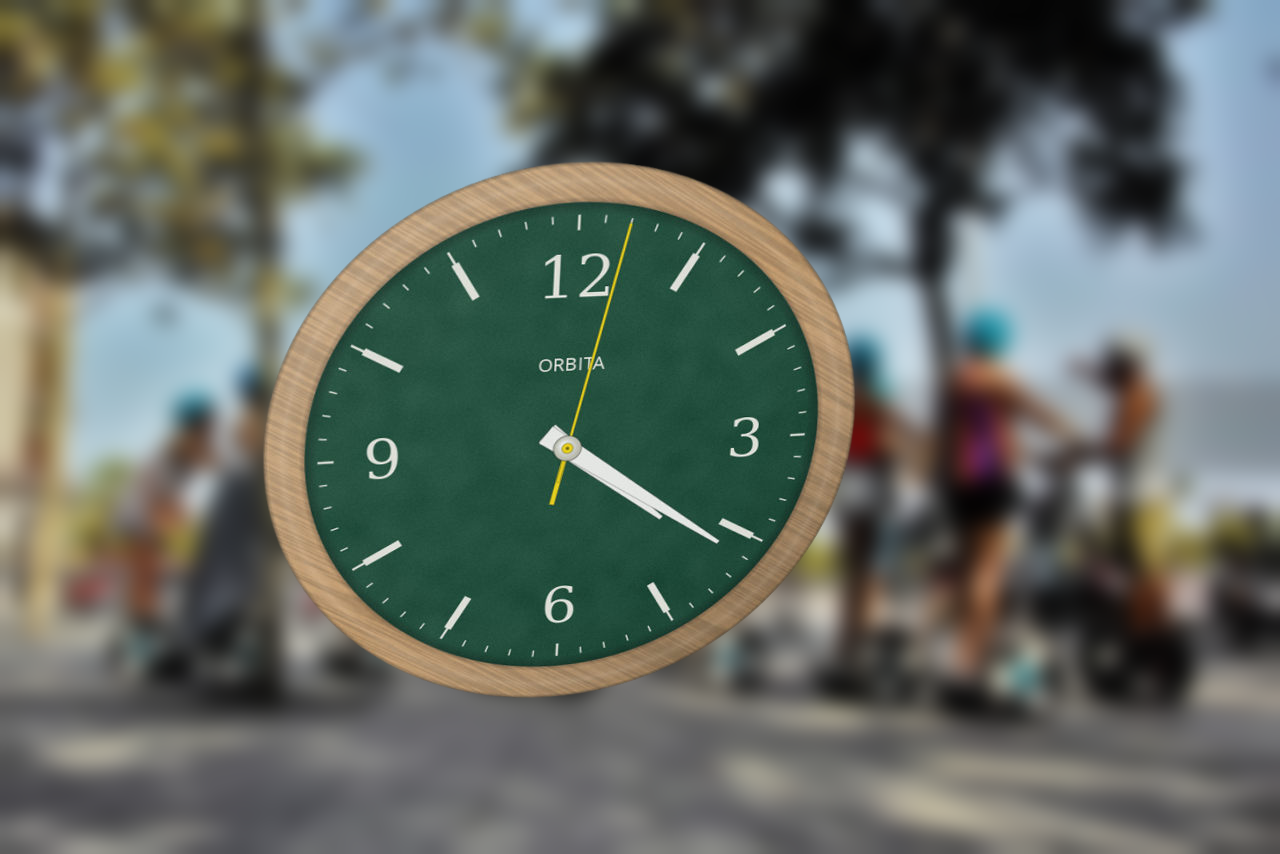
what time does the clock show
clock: 4:21:02
